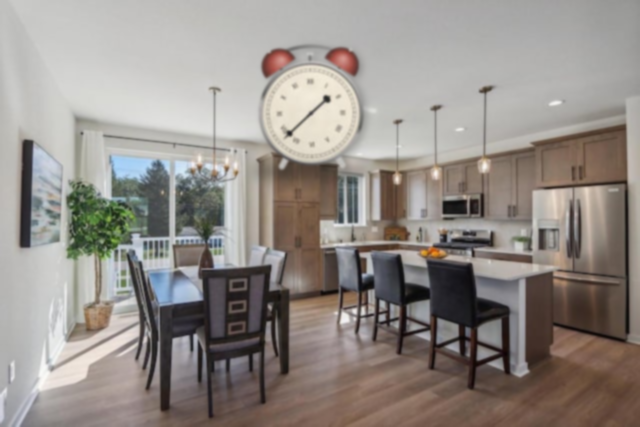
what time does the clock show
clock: 1:38
